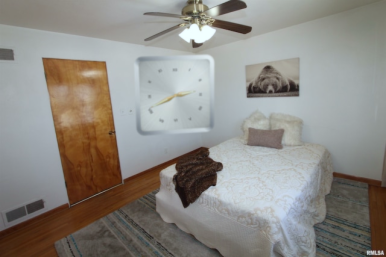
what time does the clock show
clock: 2:41
